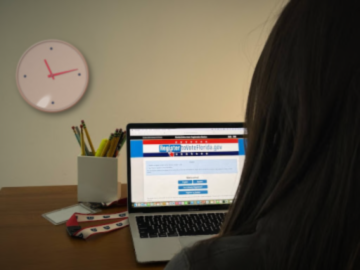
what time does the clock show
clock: 11:13
